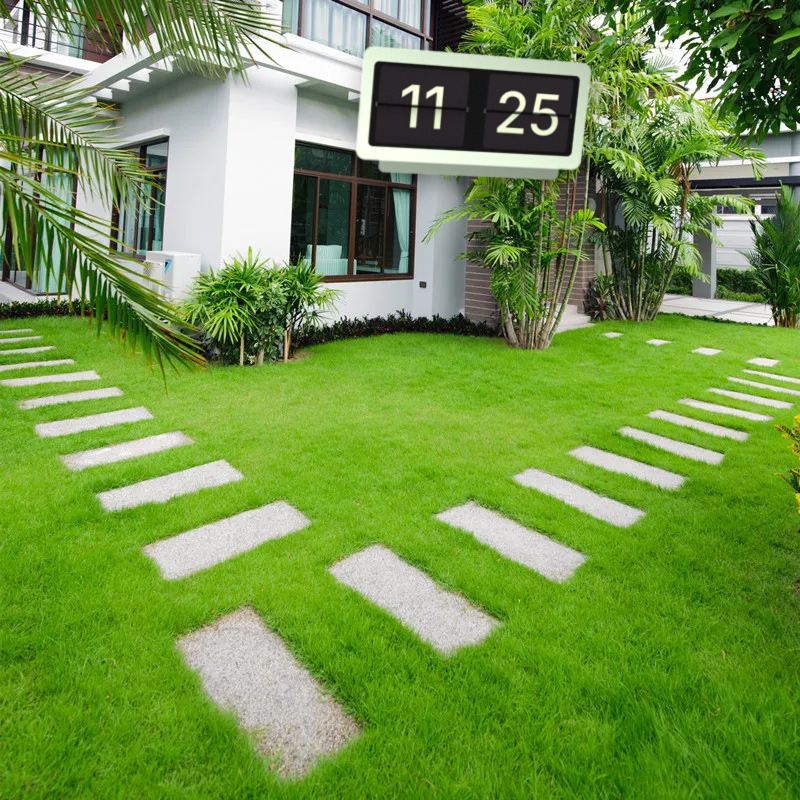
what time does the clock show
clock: 11:25
